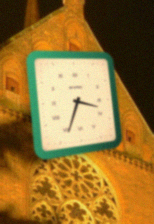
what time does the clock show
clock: 3:34
